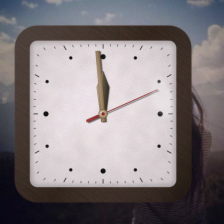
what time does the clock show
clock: 11:59:11
